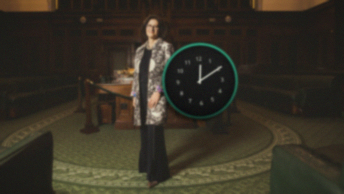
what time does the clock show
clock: 12:10
